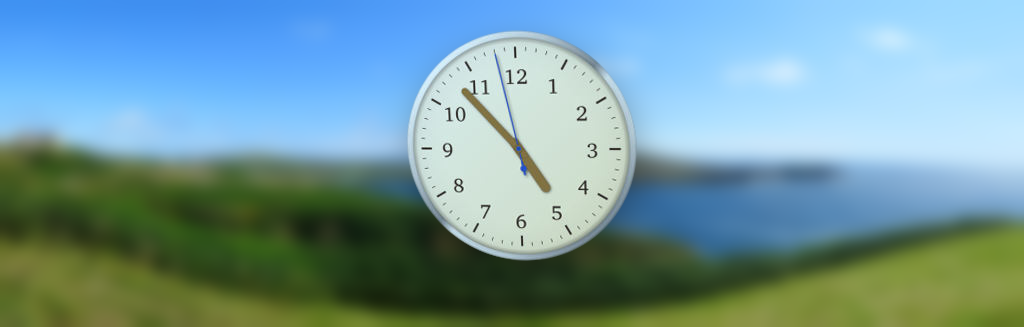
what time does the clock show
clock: 4:52:58
